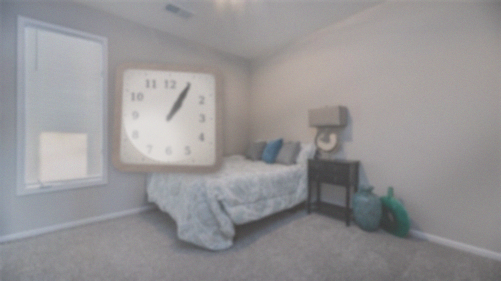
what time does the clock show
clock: 1:05
